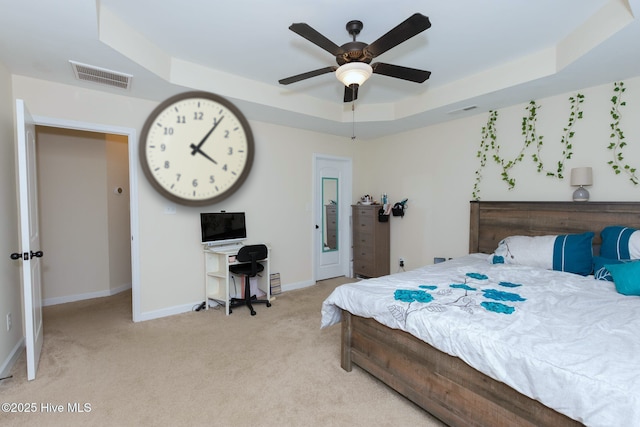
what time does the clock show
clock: 4:06
